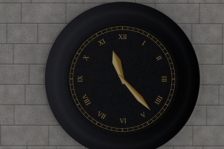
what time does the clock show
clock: 11:23
